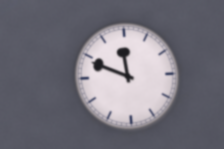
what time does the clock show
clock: 11:49
